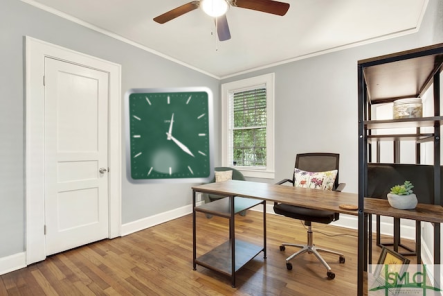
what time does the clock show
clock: 12:22
